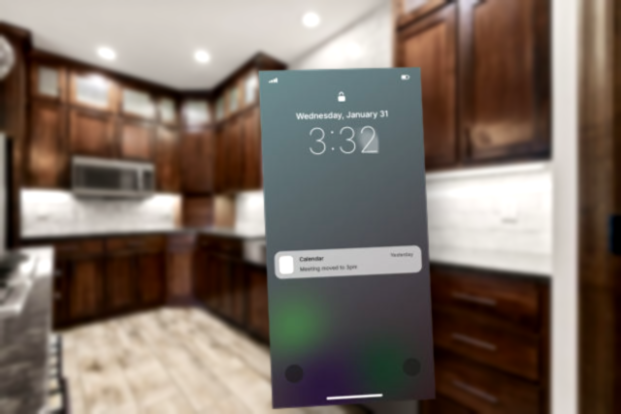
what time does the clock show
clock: 3:32
